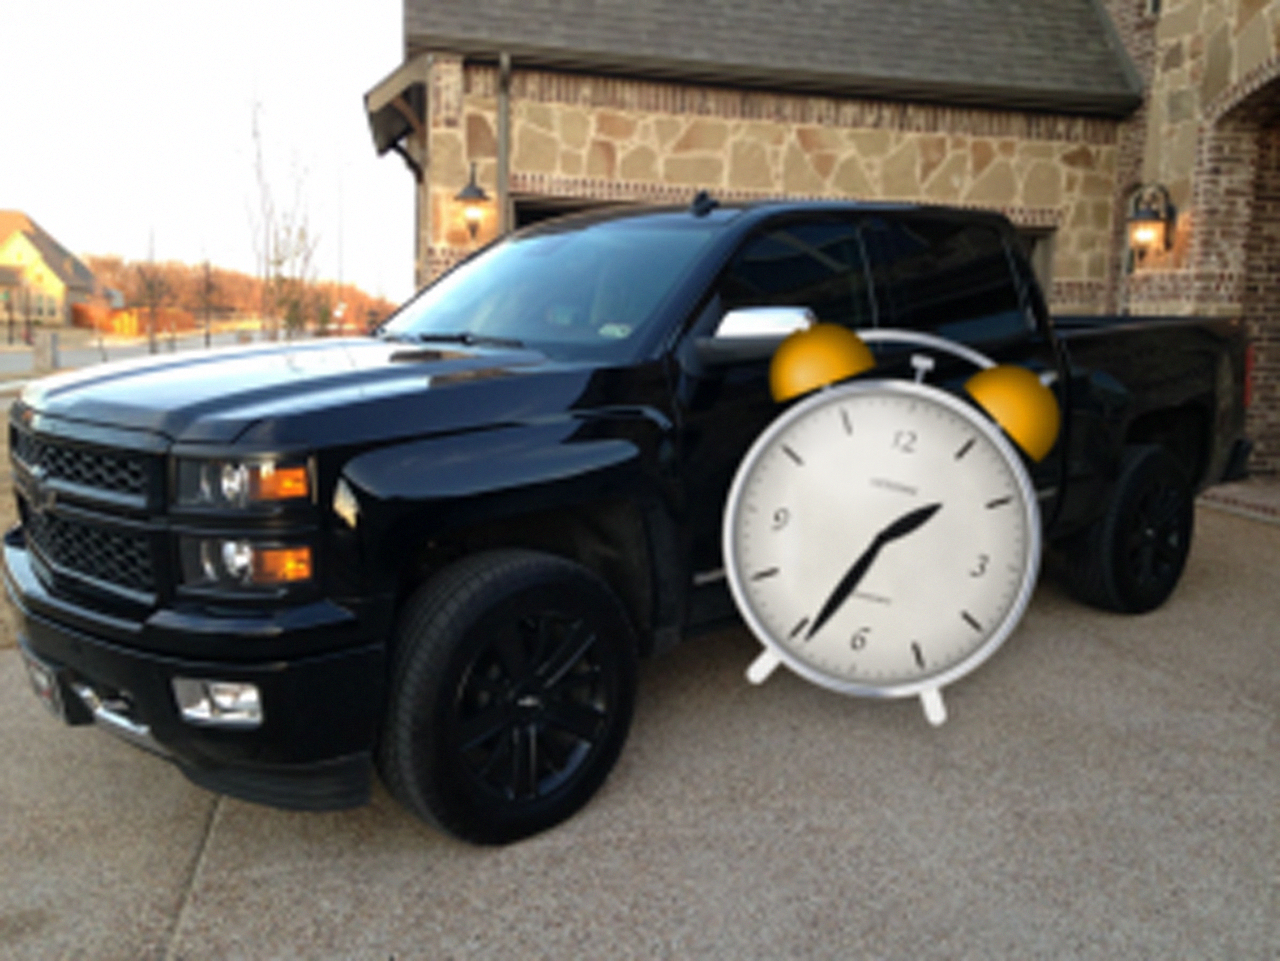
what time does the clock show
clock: 1:34
